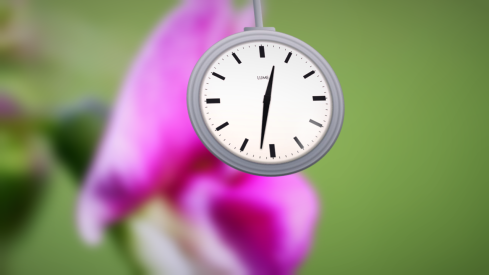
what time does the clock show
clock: 12:32
